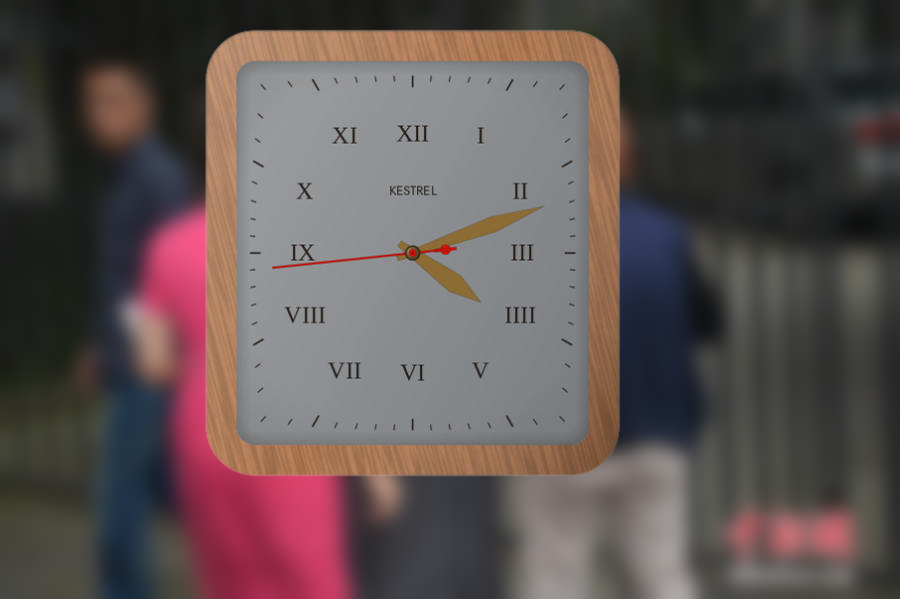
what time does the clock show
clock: 4:11:44
